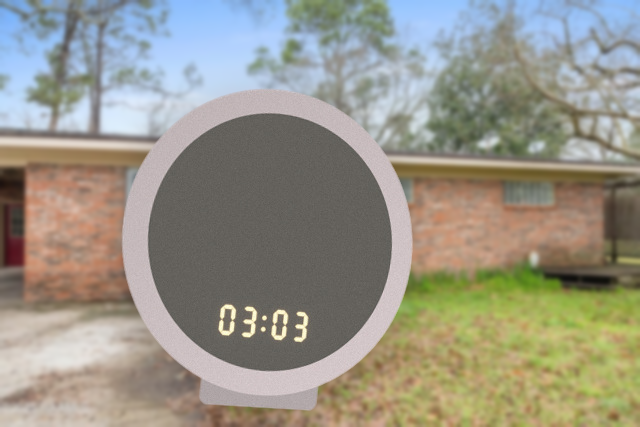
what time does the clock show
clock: 3:03
